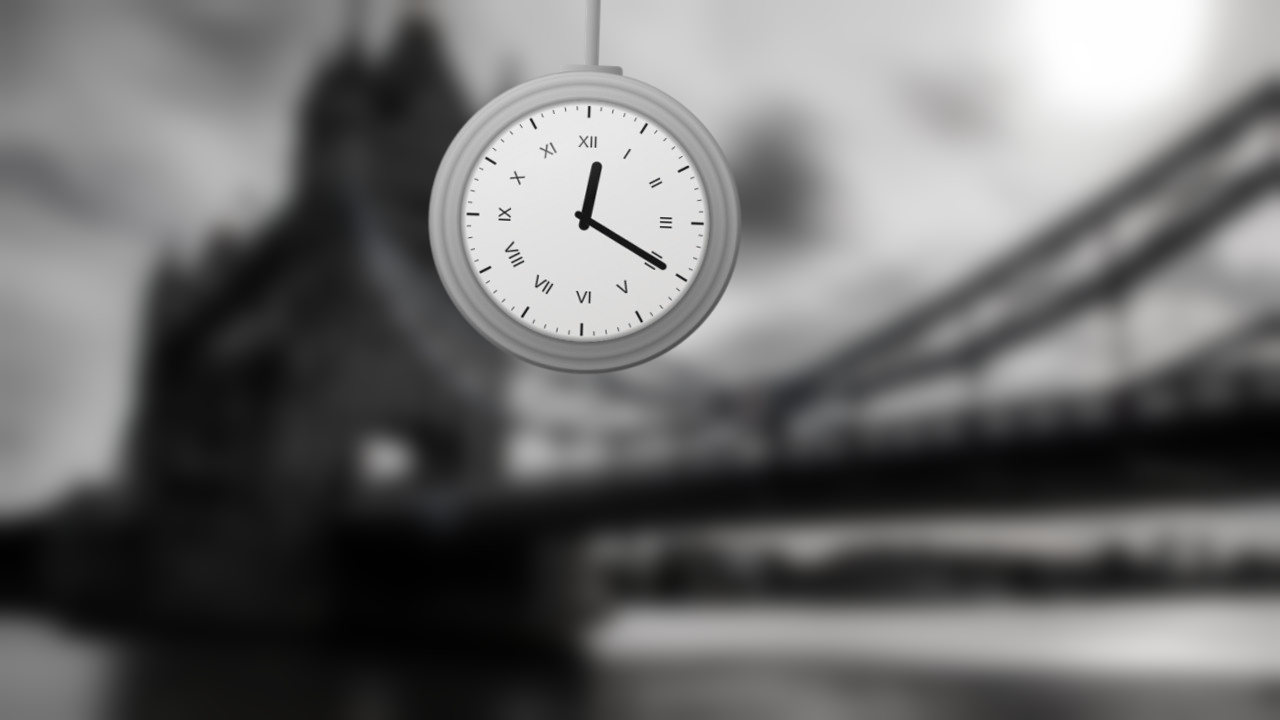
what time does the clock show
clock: 12:20
